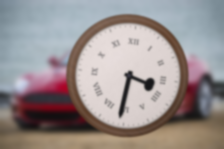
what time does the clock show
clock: 3:31
